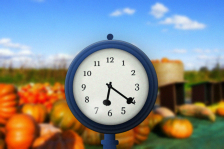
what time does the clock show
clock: 6:21
